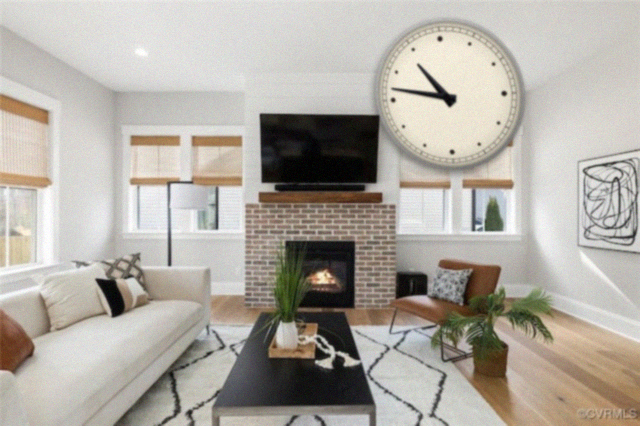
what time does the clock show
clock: 10:47
